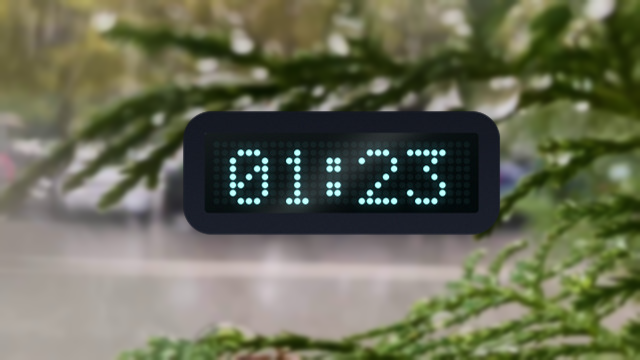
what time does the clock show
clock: 1:23
